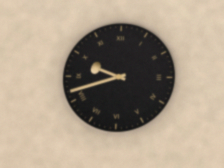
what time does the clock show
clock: 9:42
